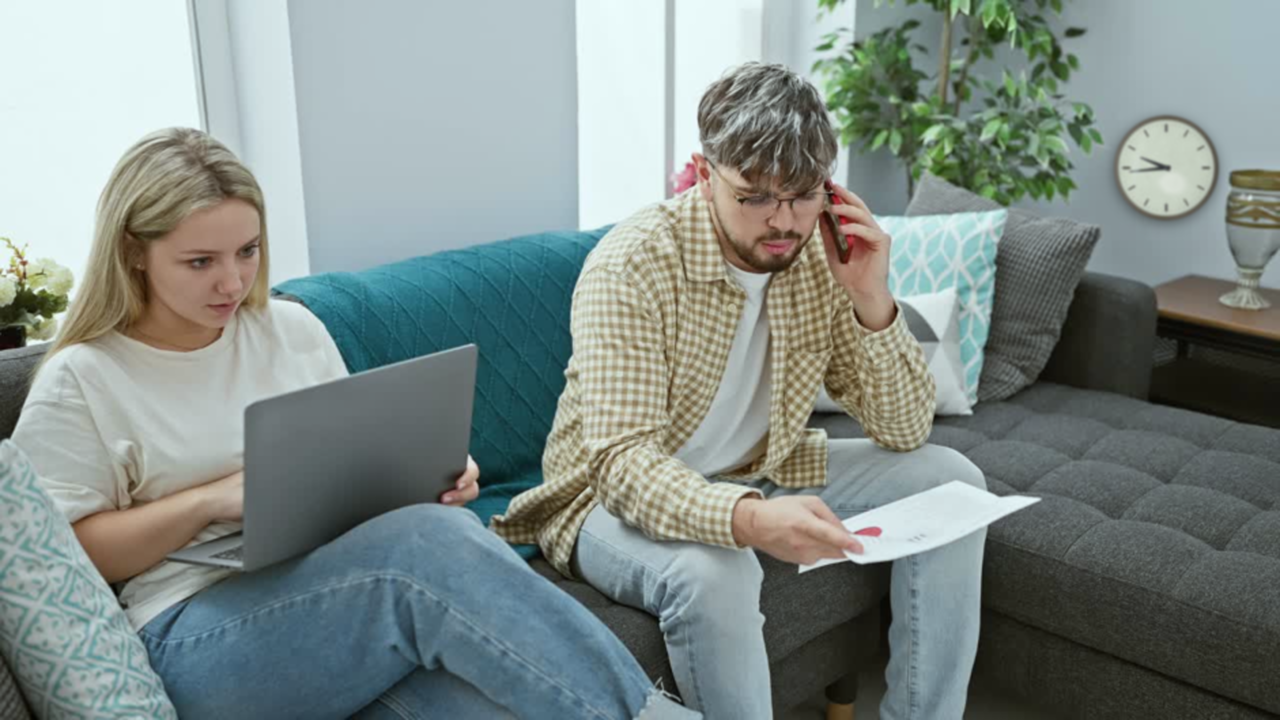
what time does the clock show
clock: 9:44
